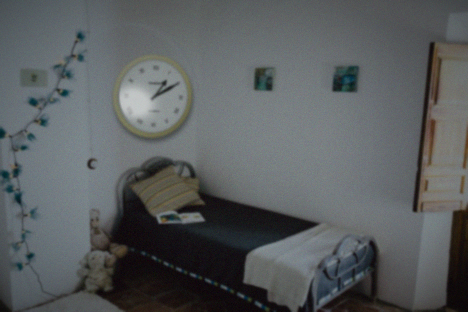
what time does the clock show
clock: 1:10
